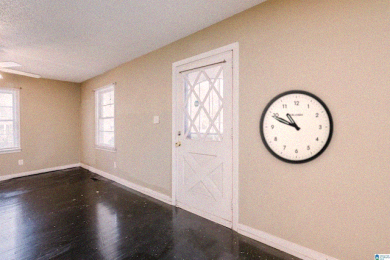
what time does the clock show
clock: 10:49
